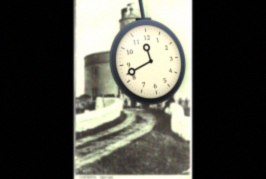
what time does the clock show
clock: 11:42
